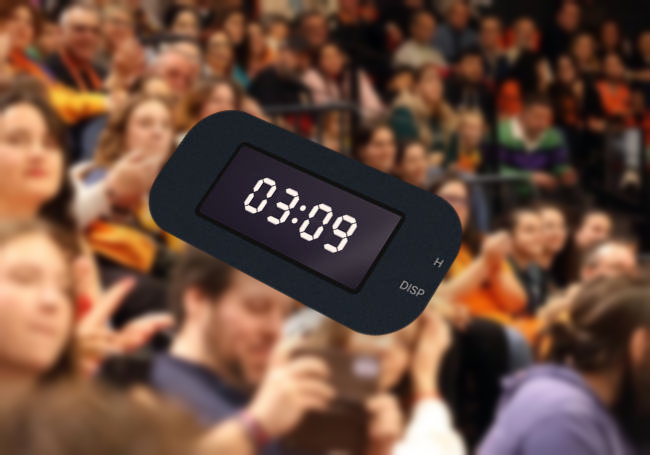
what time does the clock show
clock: 3:09
